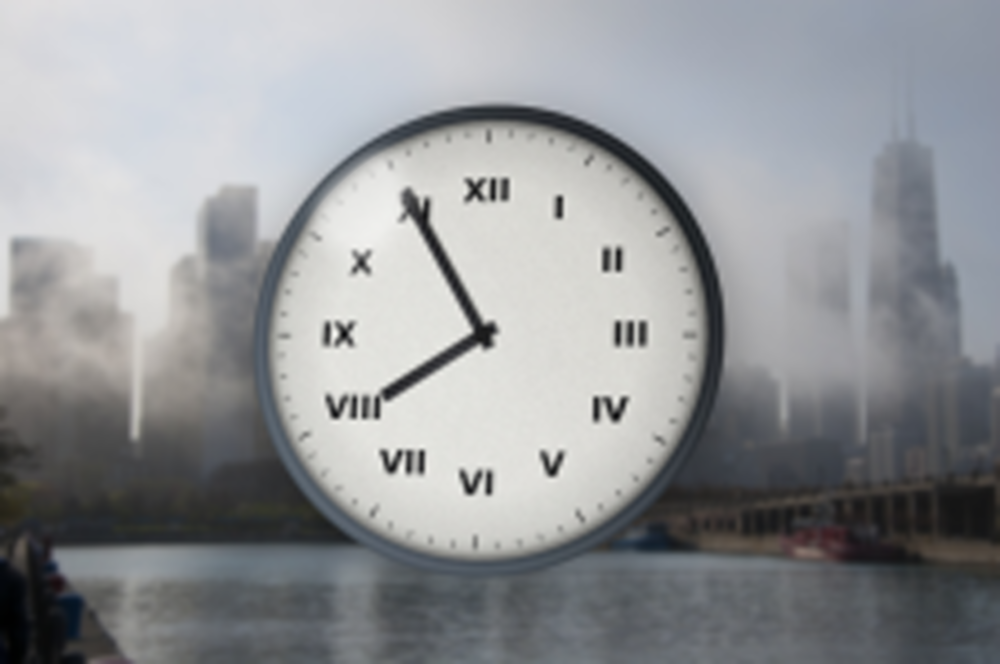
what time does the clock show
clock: 7:55
